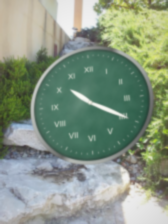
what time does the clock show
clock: 10:20
